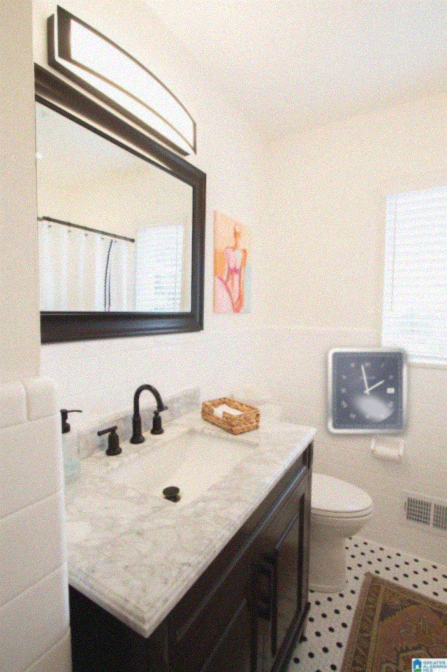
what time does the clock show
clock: 1:58
